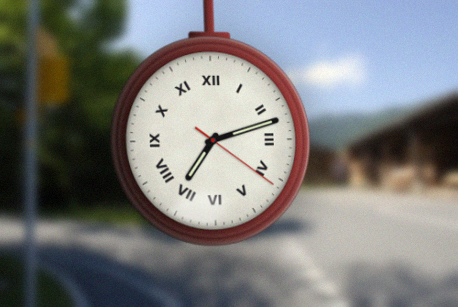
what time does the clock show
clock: 7:12:21
